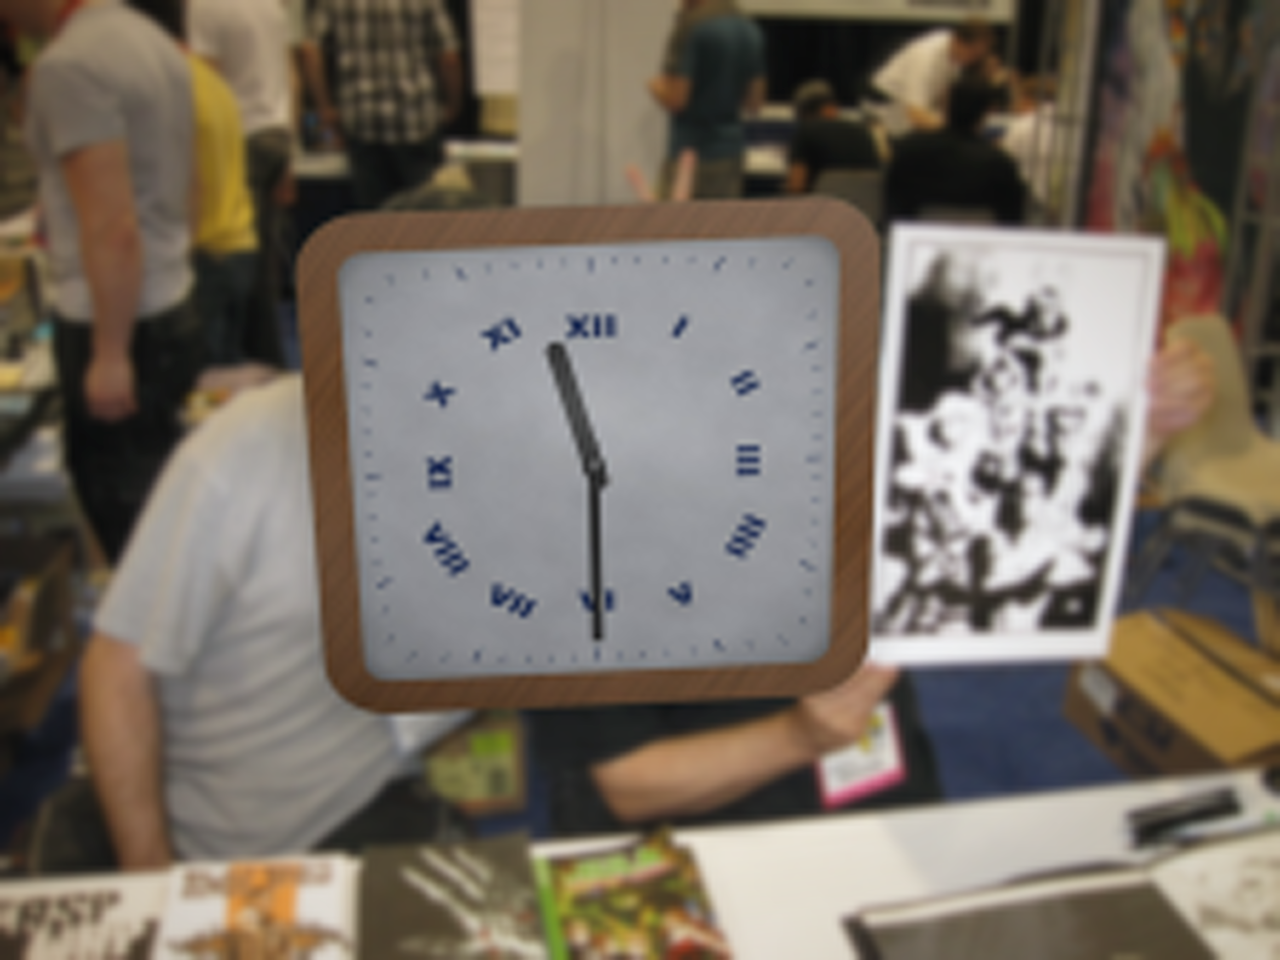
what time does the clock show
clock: 11:30
